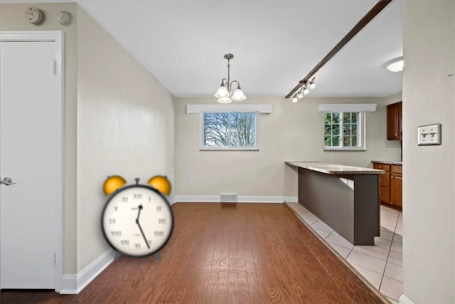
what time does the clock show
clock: 12:26
